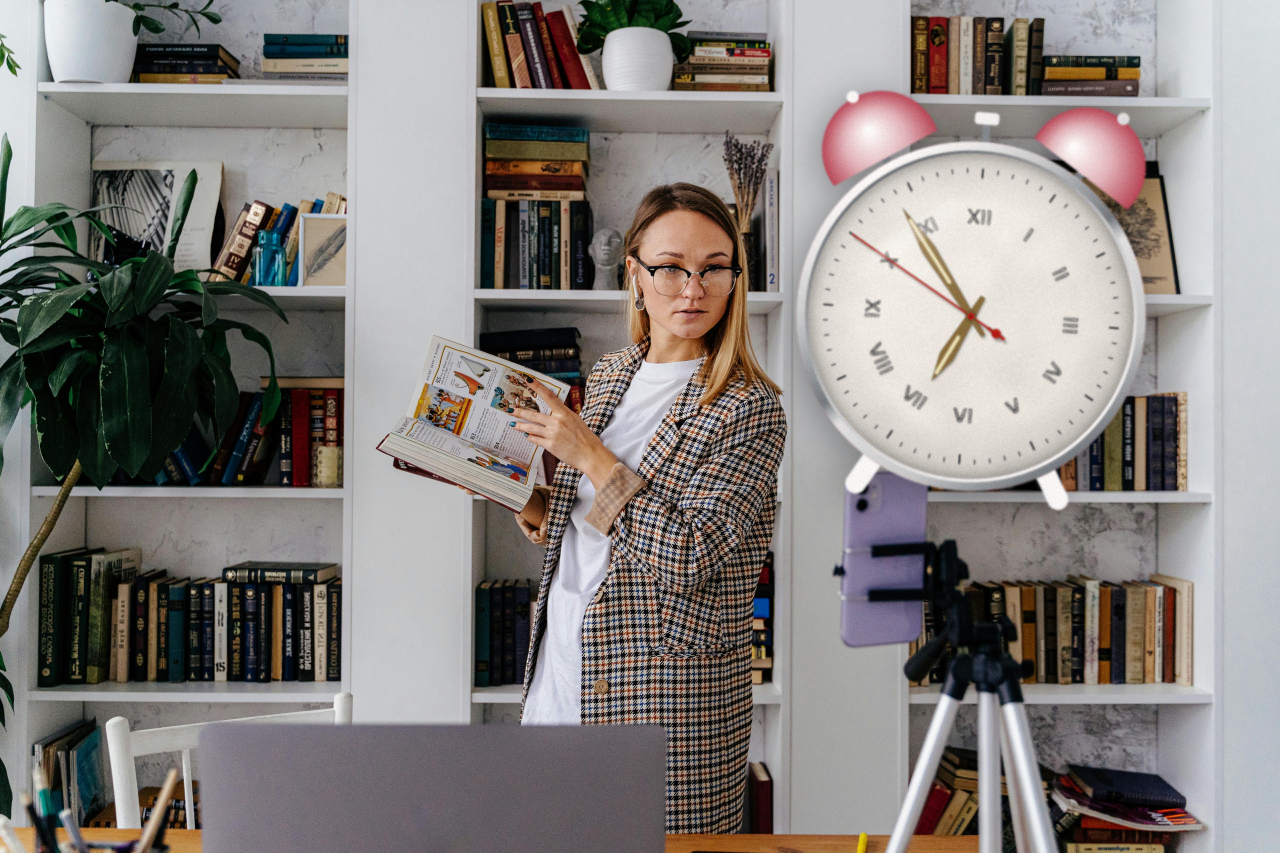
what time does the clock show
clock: 6:53:50
